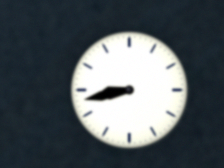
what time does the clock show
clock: 8:43
